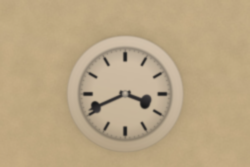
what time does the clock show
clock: 3:41
